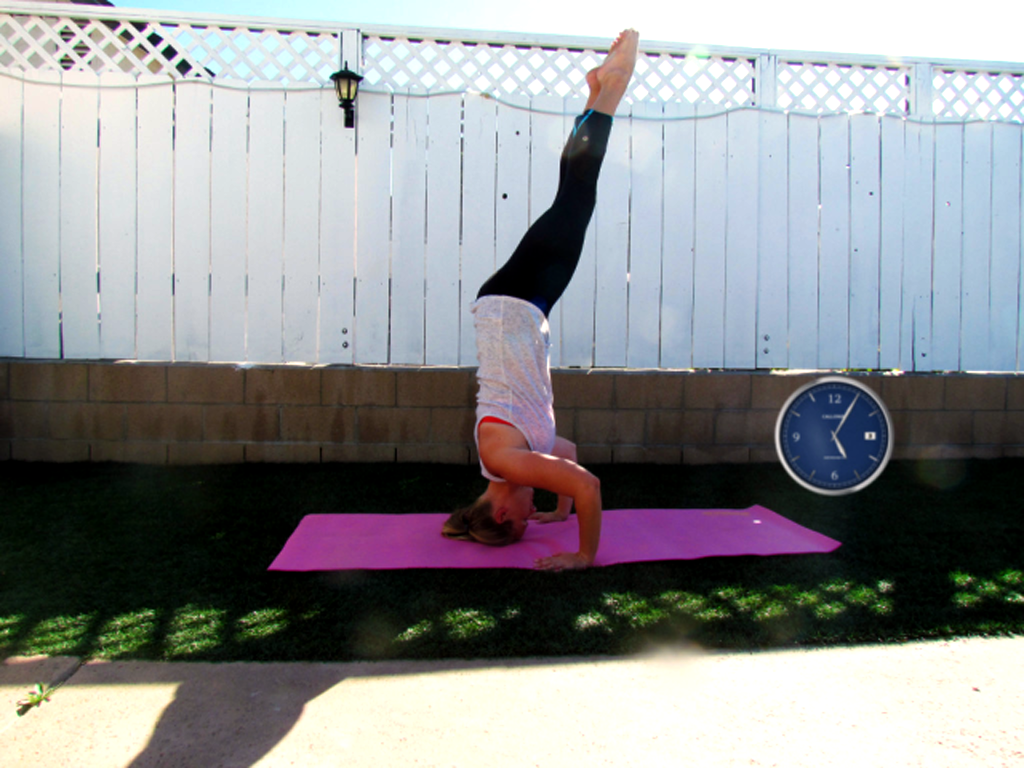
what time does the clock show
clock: 5:05
